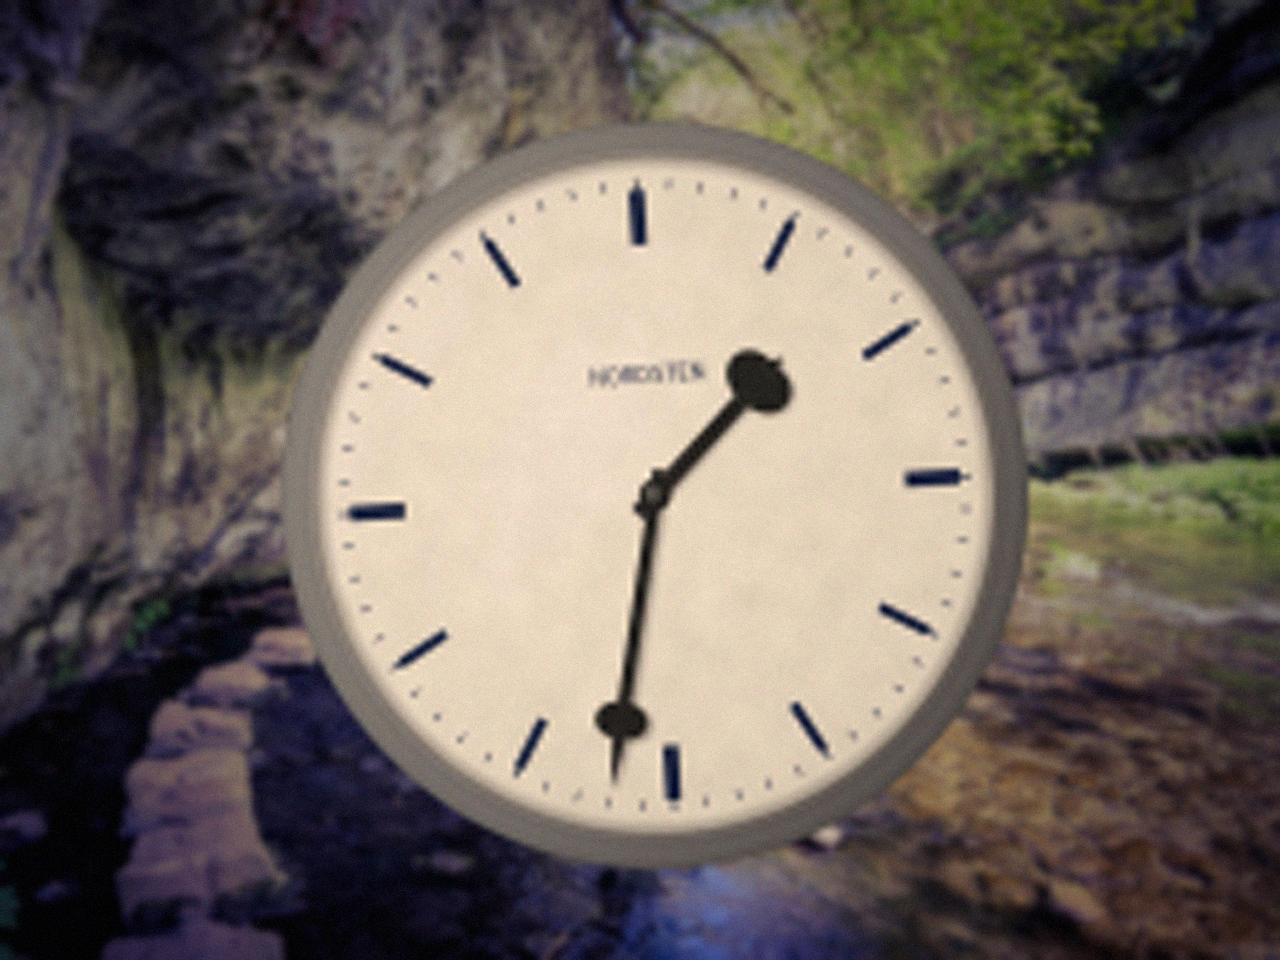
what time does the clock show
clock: 1:32
